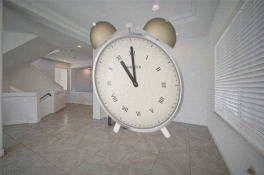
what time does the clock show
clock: 11:00
